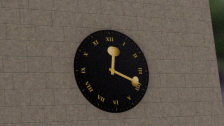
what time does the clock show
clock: 12:19
